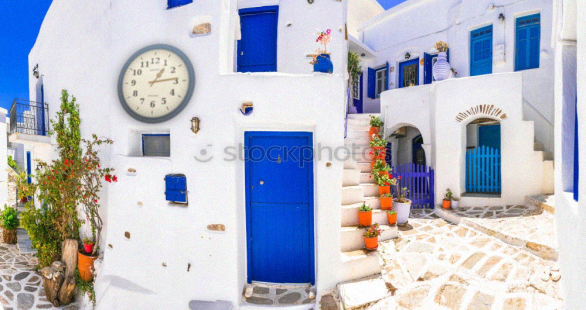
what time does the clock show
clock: 1:14
